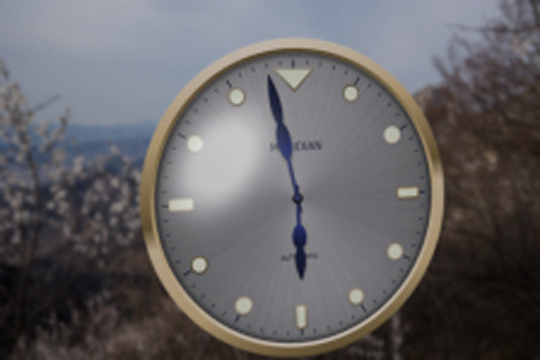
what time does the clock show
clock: 5:58
